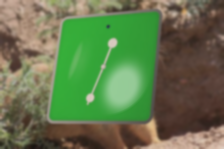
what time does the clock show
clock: 12:33
